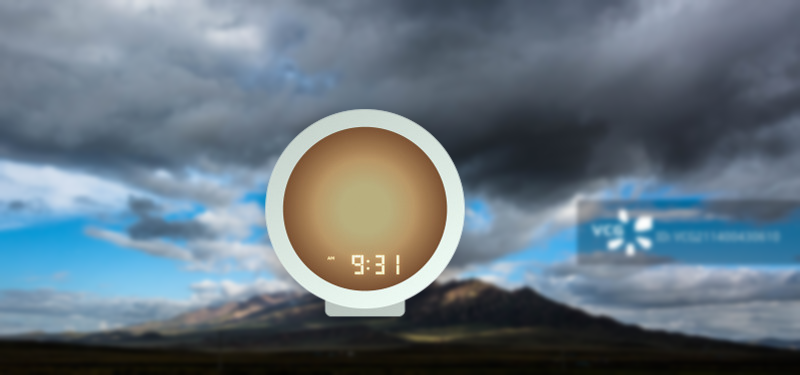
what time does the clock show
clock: 9:31
